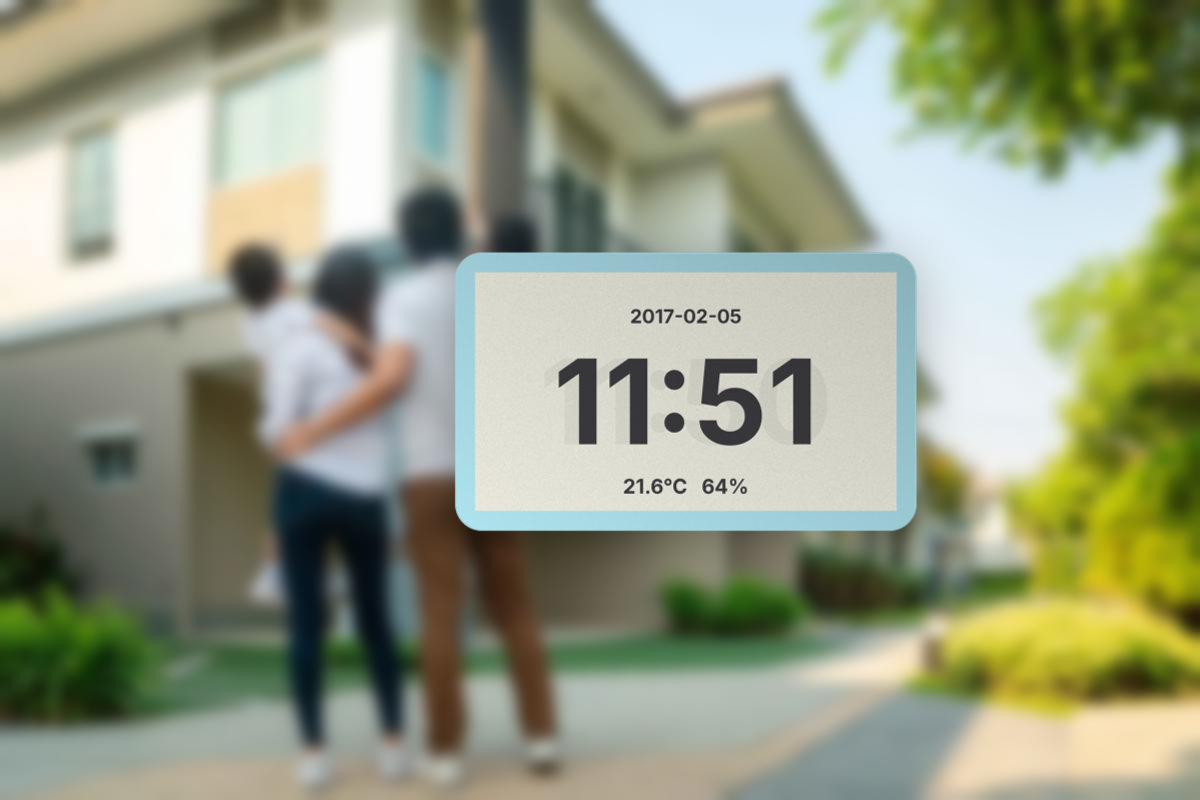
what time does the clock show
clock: 11:51
